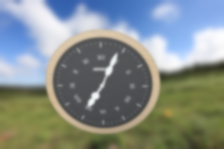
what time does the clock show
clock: 7:04
